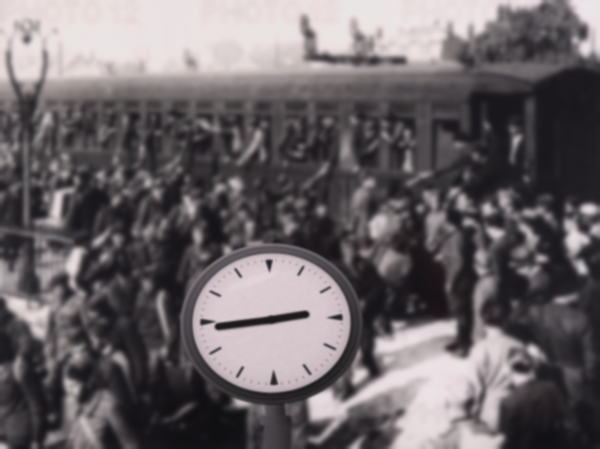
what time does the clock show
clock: 2:44
